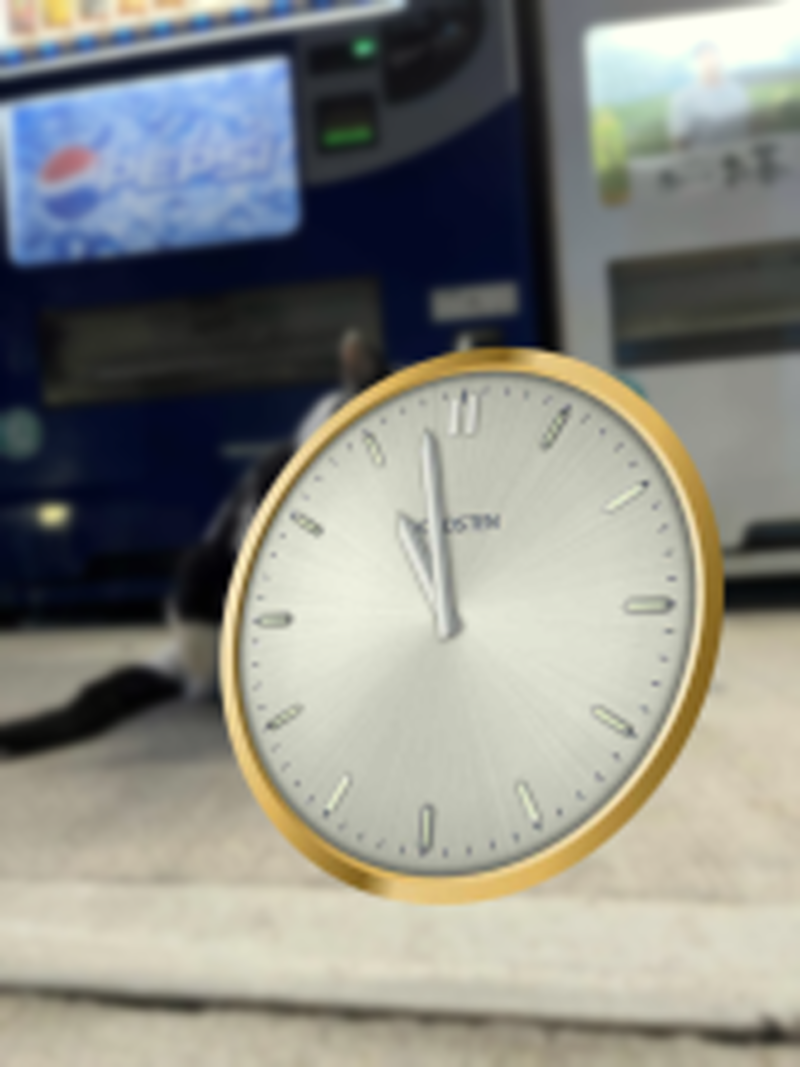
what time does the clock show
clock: 10:58
